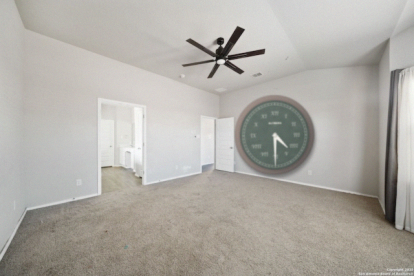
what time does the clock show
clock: 4:30
